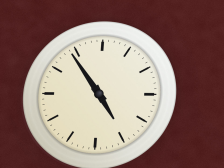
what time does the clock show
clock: 4:54
